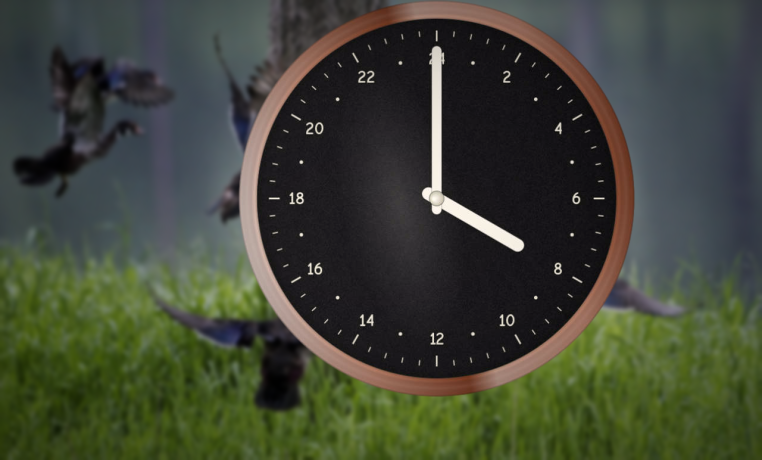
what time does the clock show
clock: 8:00
